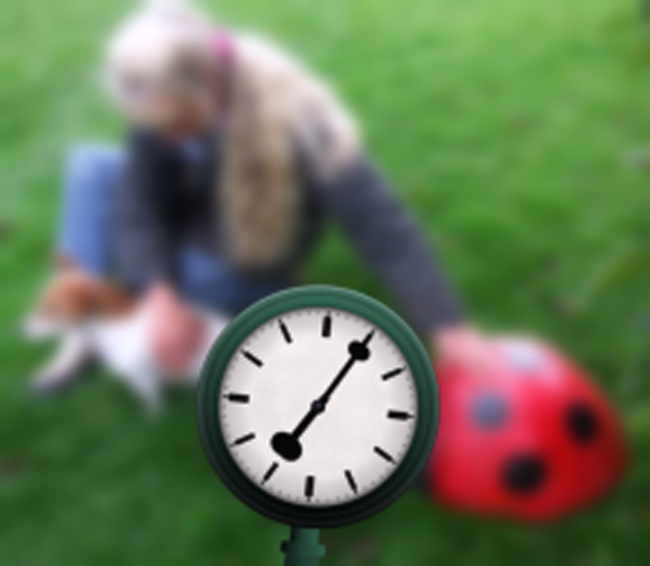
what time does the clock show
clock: 7:05
